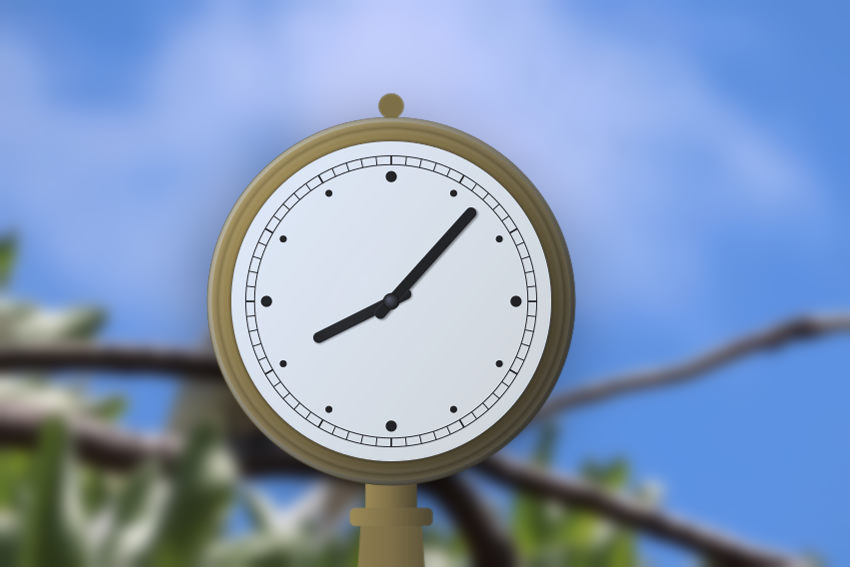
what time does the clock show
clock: 8:07
